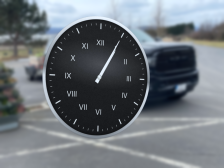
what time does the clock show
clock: 1:05
